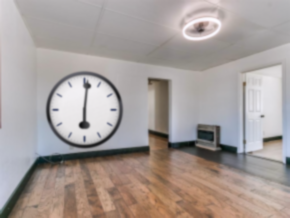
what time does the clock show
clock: 6:01
